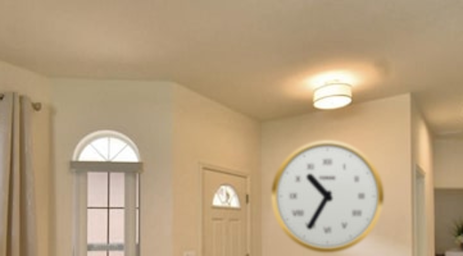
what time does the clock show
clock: 10:35
